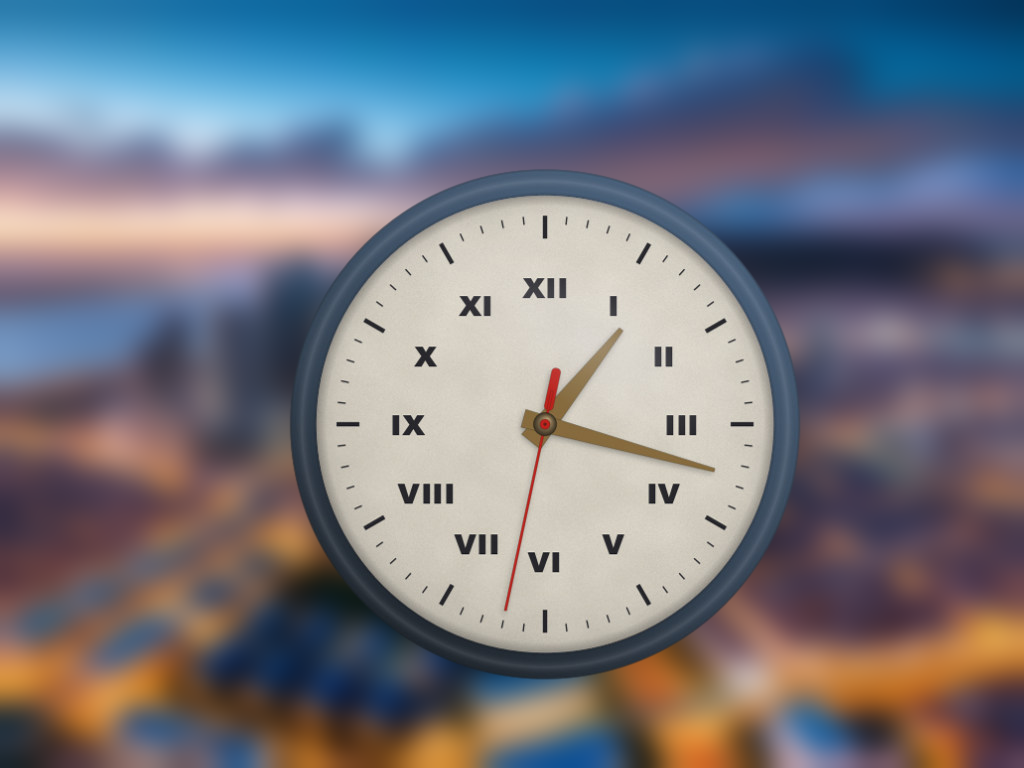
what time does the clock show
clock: 1:17:32
